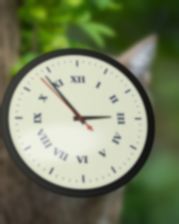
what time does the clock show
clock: 2:53:53
